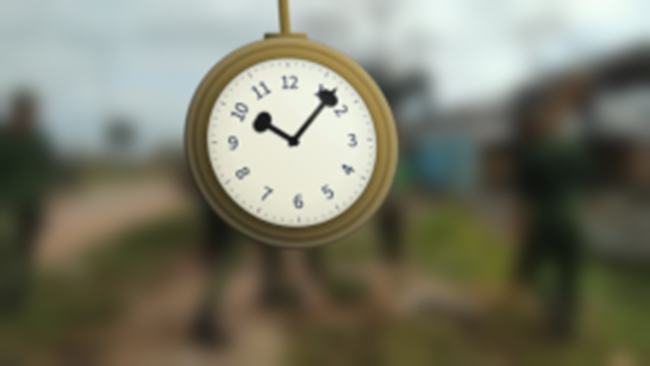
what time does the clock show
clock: 10:07
